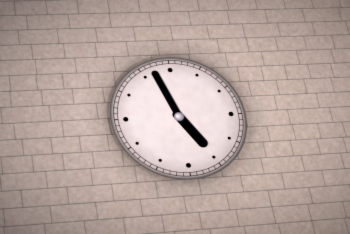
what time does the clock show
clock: 4:57
